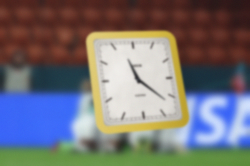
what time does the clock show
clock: 11:22
